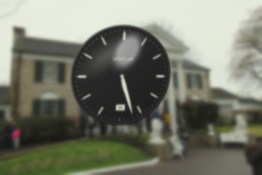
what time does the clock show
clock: 5:27
